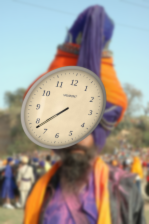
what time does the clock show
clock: 7:38
